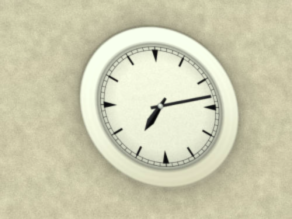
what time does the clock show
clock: 7:13
